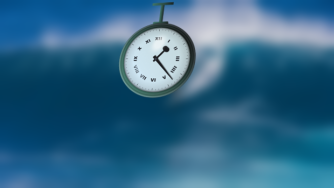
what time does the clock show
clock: 1:23
